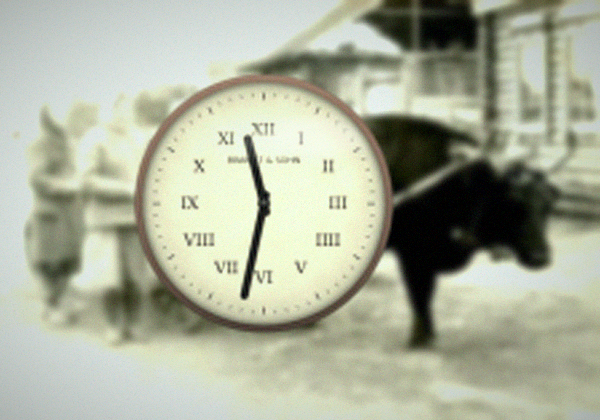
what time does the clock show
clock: 11:32
